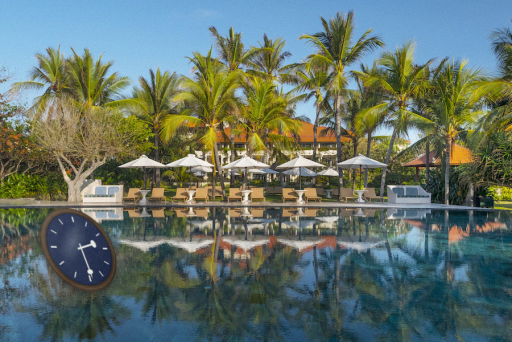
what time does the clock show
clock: 2:29
